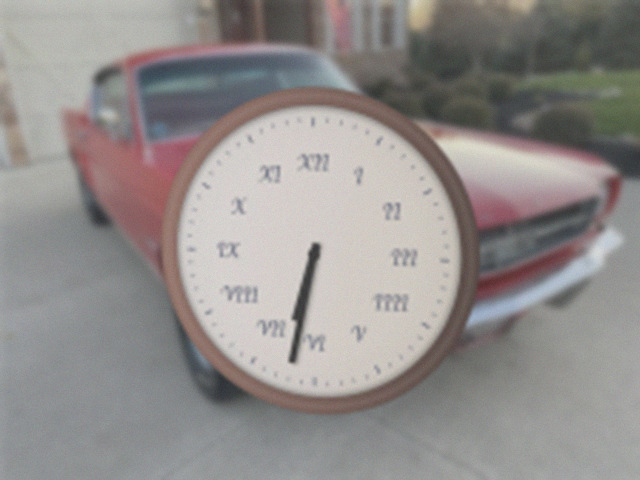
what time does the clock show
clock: 6:32
